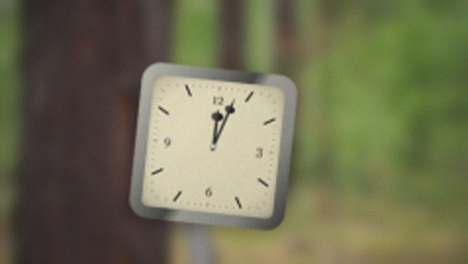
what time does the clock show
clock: 12:03
